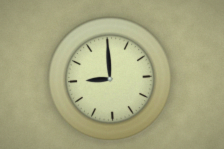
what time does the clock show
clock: 9:00
